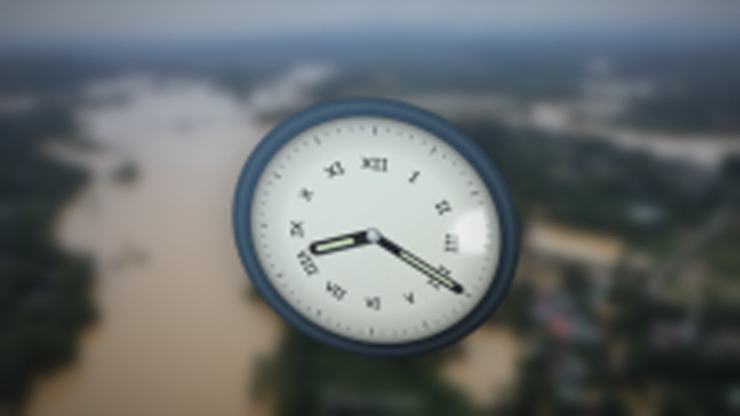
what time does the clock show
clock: 8:20
